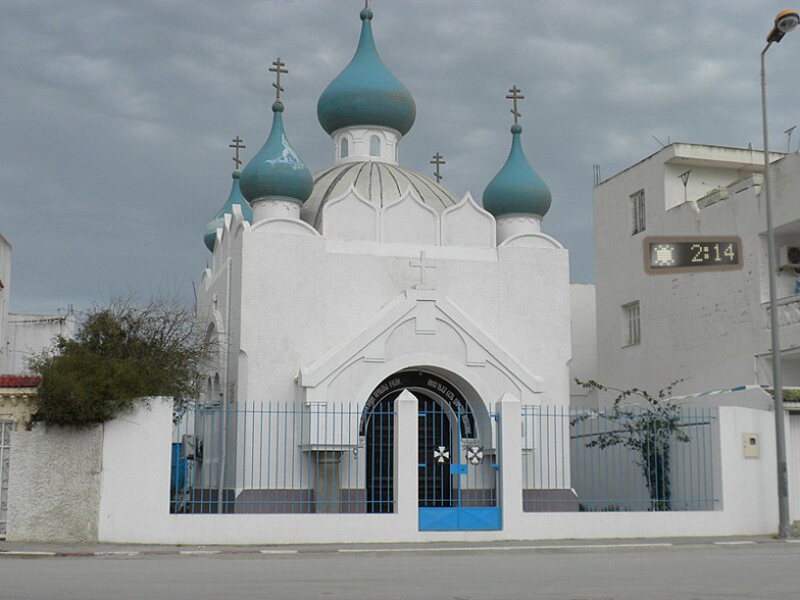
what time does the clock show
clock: 2:14
